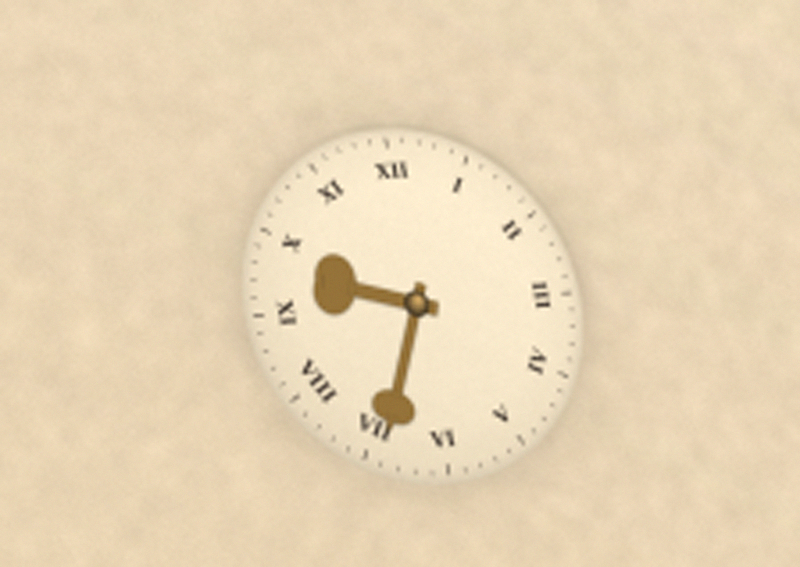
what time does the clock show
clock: 9:34
